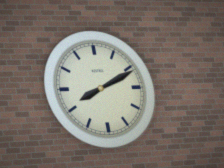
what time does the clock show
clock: 8:11
